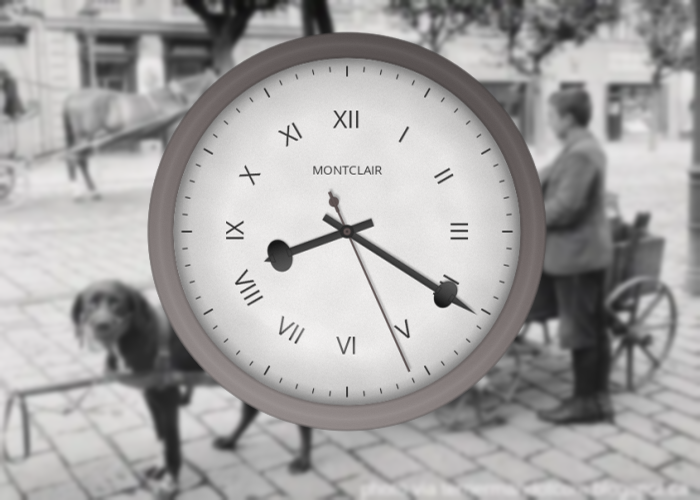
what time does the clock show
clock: 8:20:26
